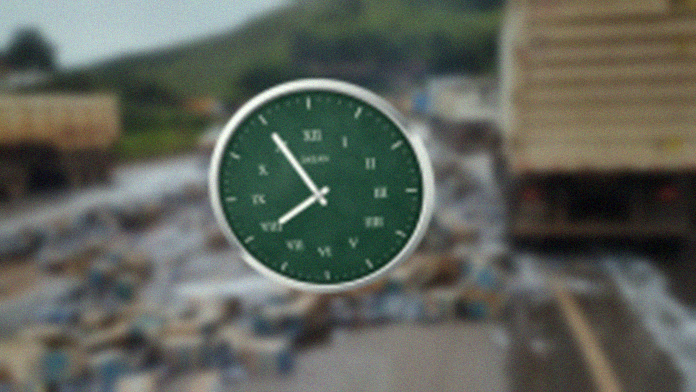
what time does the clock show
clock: 7:55
